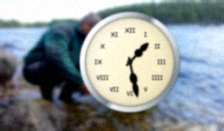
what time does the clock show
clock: 1:28
